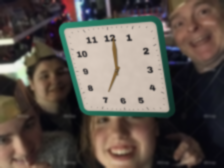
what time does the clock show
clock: 7:01
